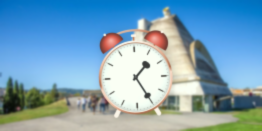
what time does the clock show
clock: 1:25
